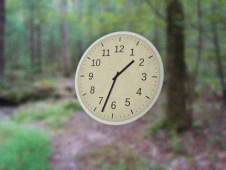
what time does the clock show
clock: 1:33
